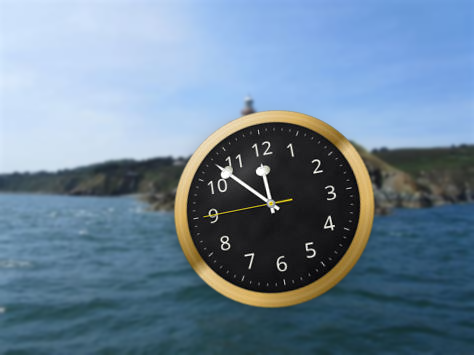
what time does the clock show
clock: 11:52:45
